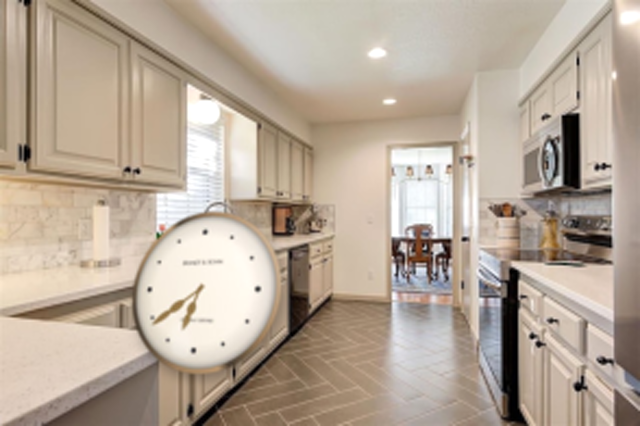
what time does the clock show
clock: 6:39
